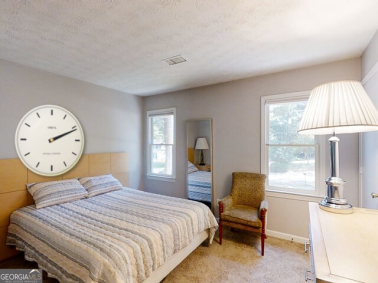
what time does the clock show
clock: 2:11
